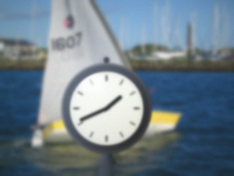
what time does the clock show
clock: 1:41
